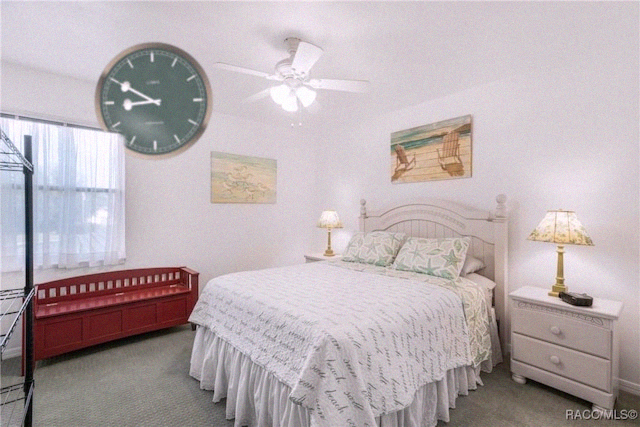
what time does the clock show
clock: 8:50
